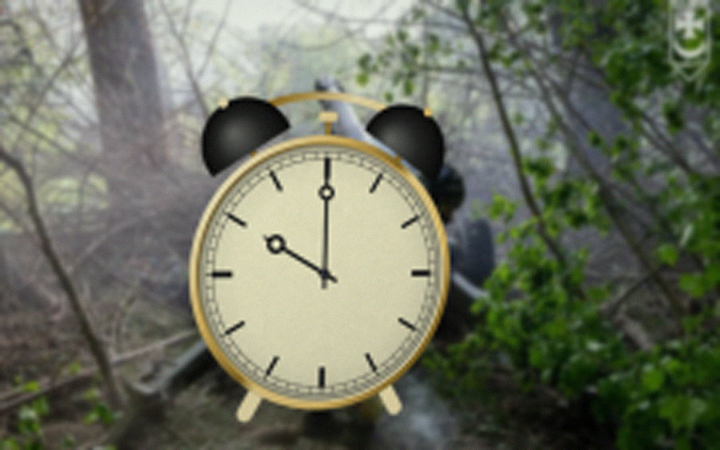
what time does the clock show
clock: 10:00
